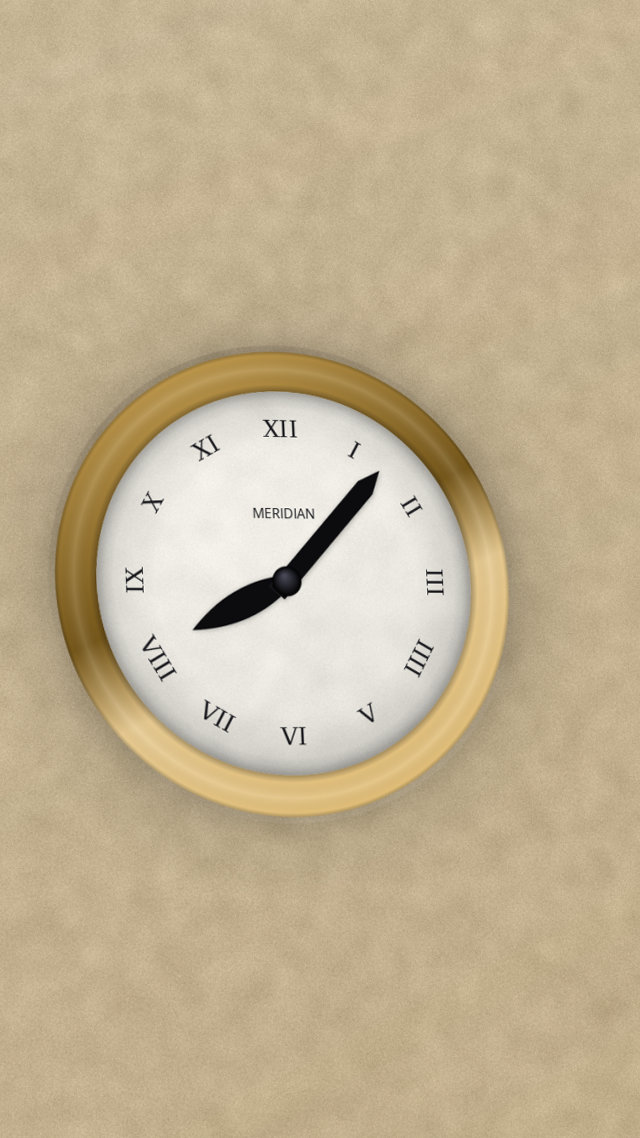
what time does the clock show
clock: 8:07
